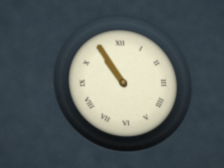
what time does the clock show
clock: 10:55
